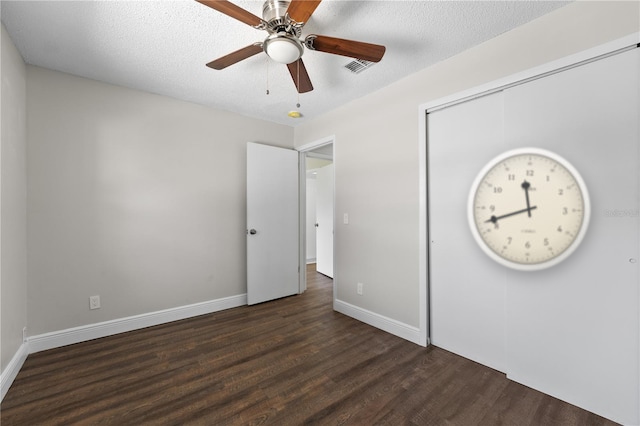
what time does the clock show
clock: 11:42
